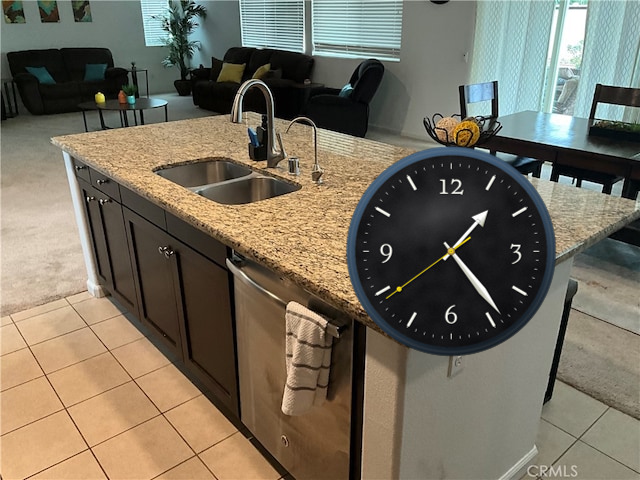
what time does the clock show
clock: 1:23:39
